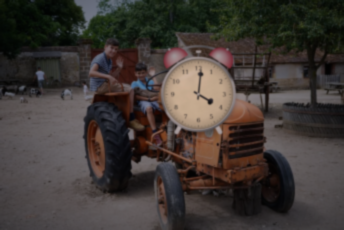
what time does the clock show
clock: 4:01
